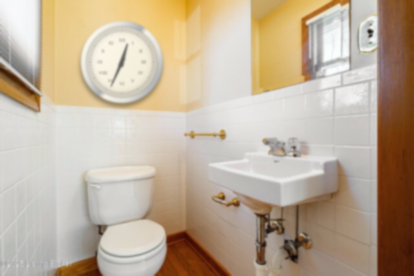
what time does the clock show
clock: 12:34
